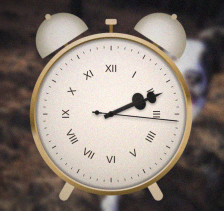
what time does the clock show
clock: 2:11:16
